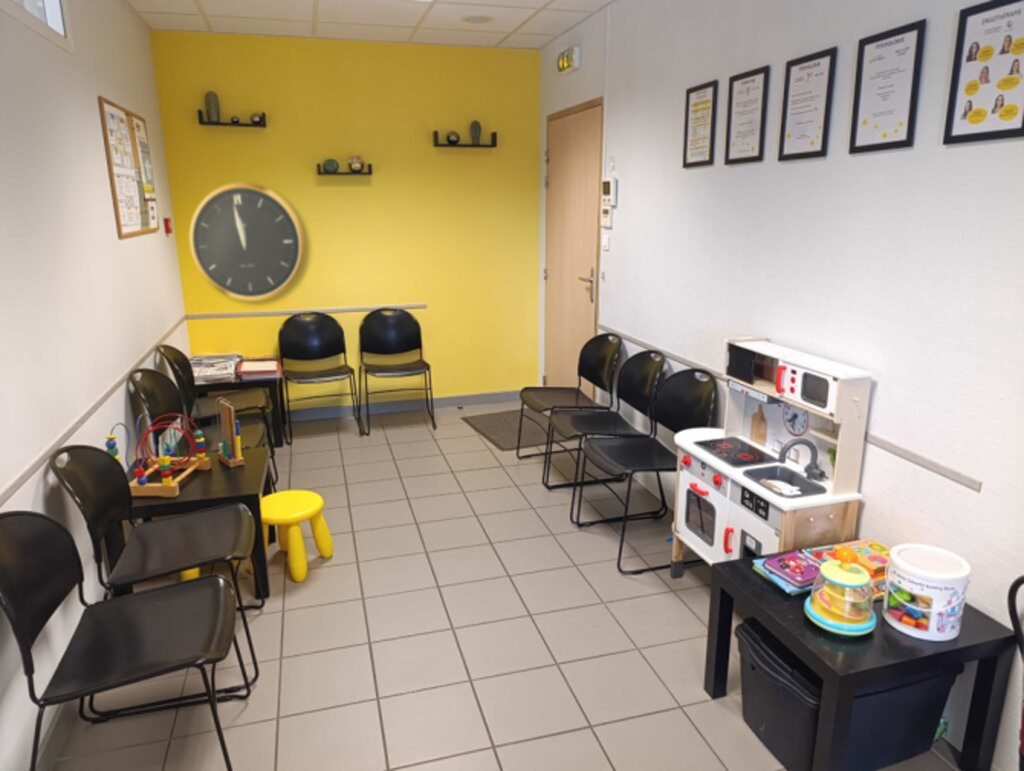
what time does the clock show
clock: 11:59
